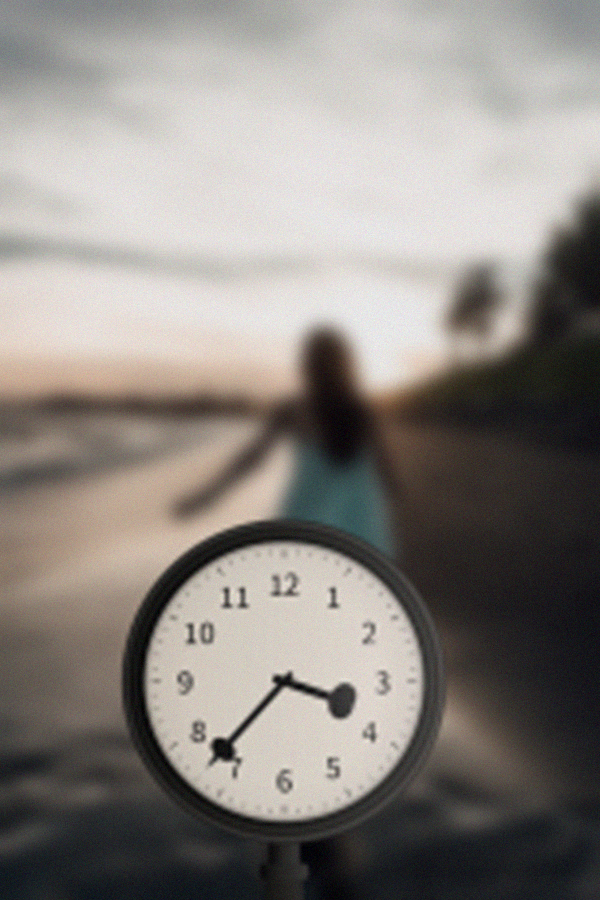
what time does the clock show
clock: 3:37
